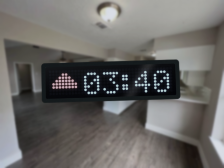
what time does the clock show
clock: 3:40
